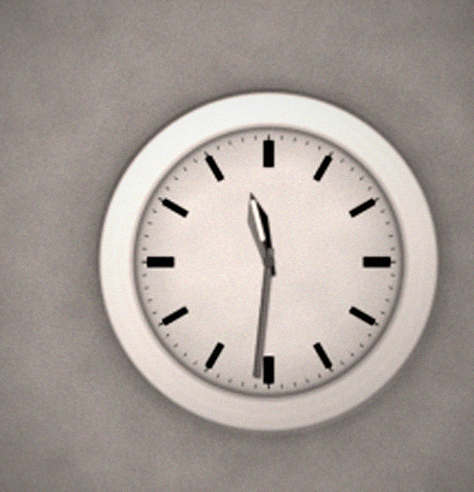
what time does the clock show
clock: 11:31
